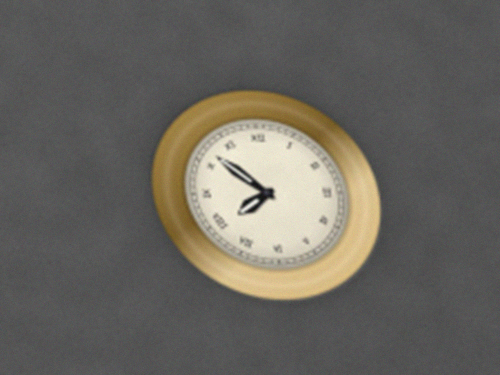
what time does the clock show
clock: 7:52
